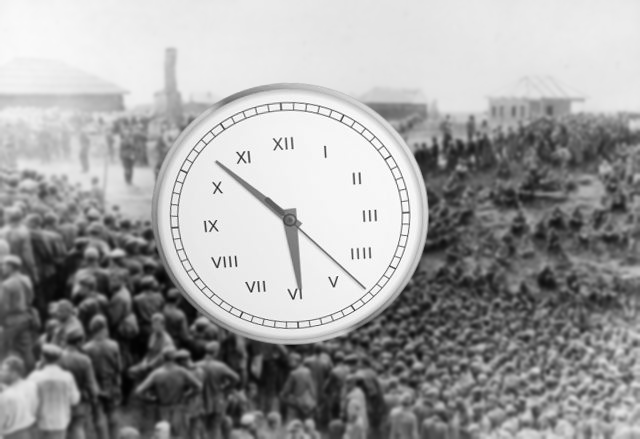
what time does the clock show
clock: 5:52:23
